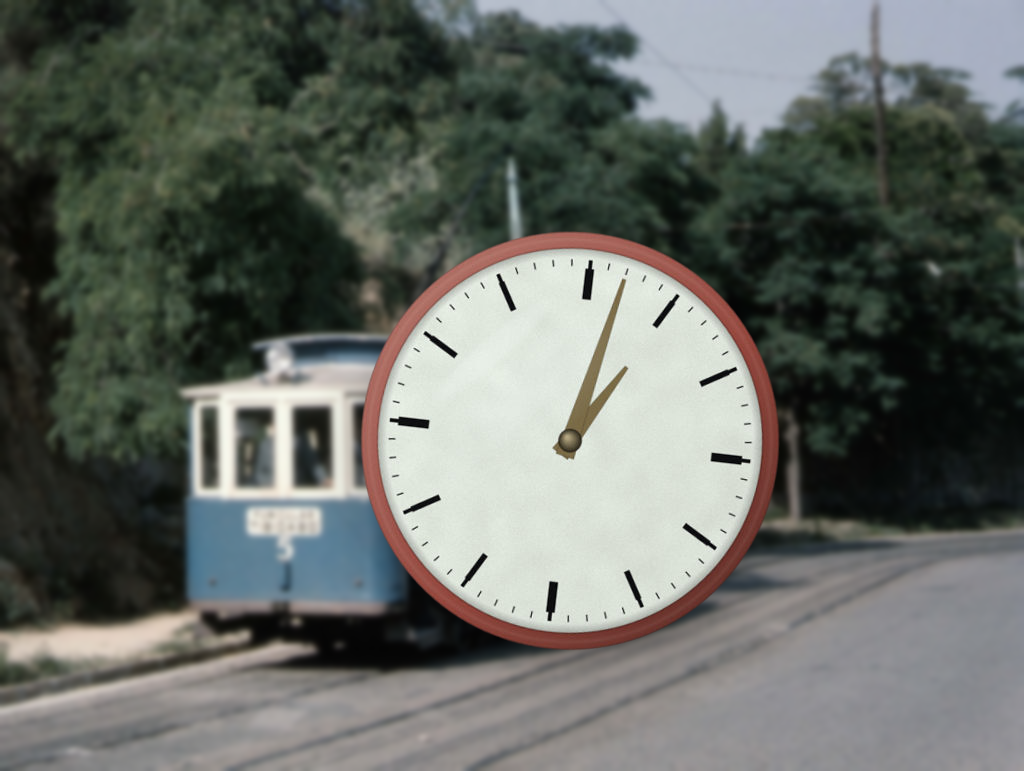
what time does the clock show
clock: 1:02
